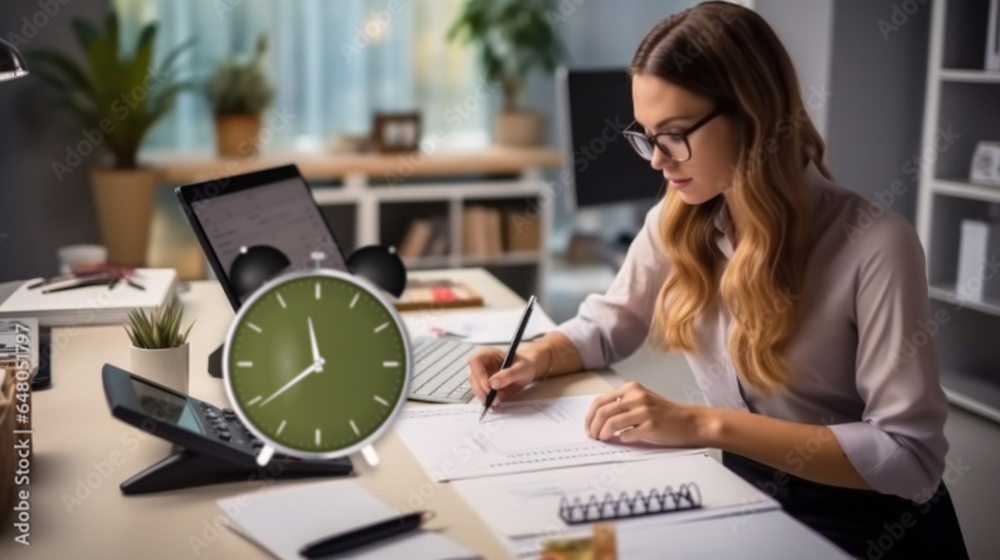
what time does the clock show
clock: 11:39
